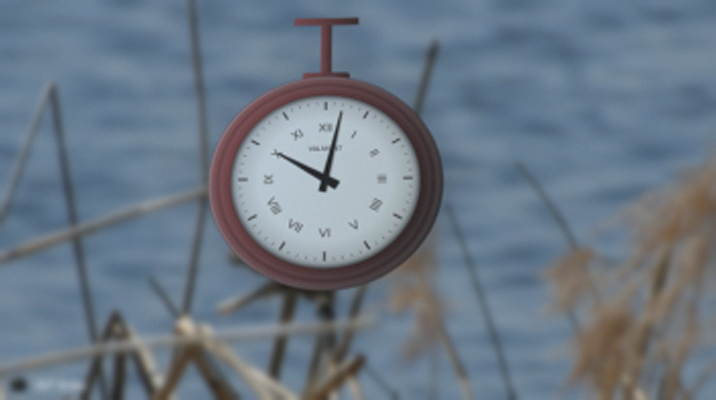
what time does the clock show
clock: 10:02
